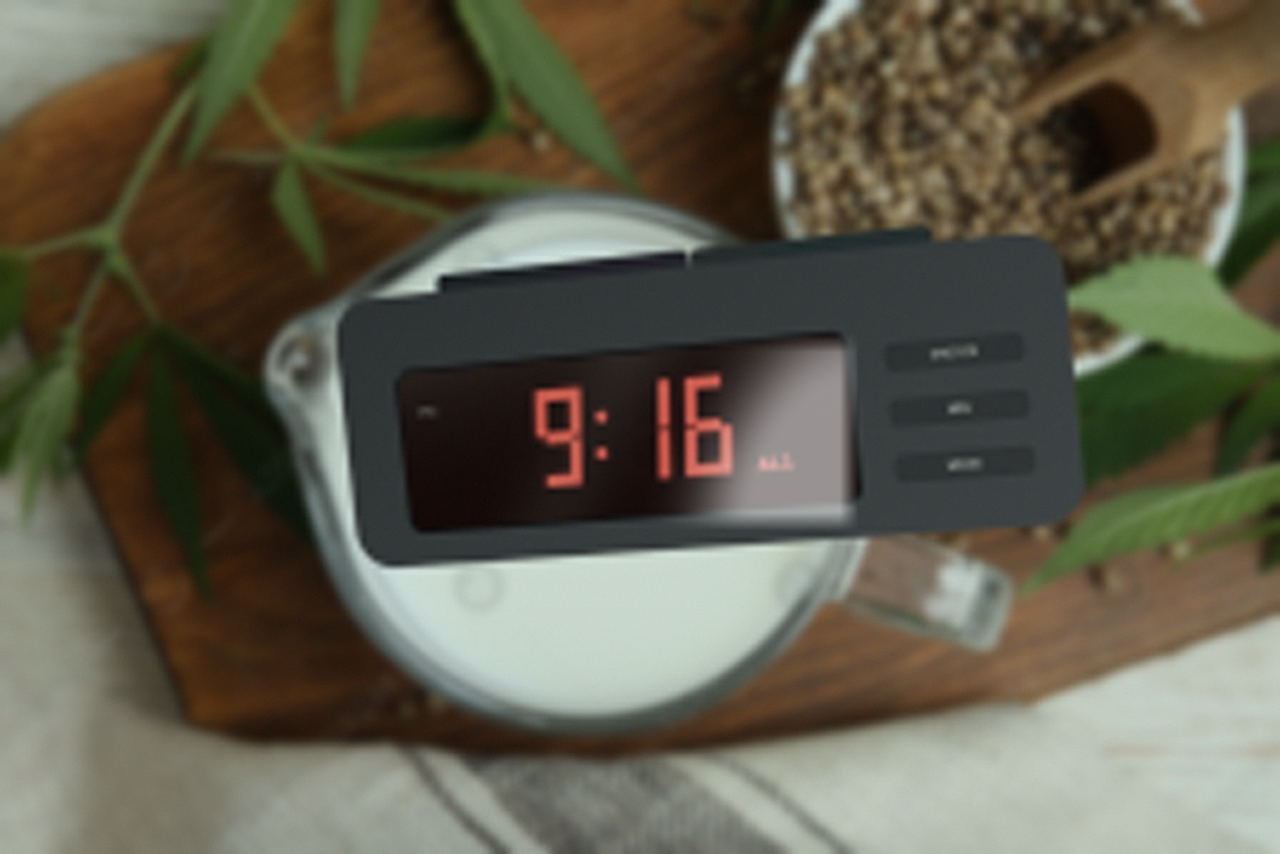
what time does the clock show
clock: 9:16
